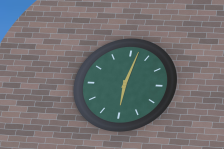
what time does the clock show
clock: 6:02
